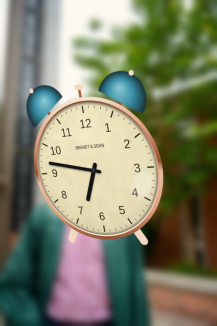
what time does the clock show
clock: 6:47
